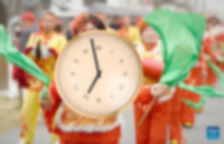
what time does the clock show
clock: 6:58
